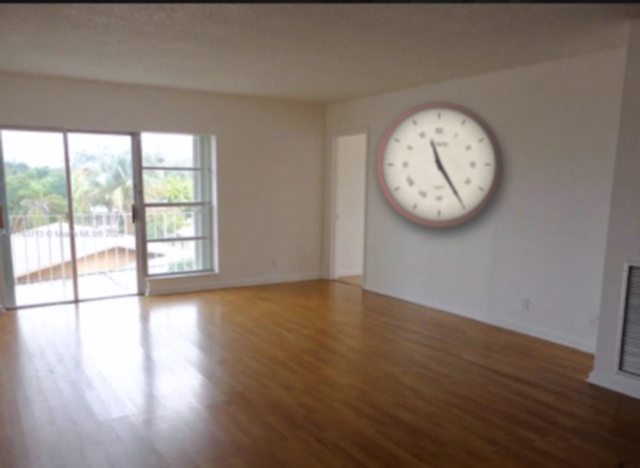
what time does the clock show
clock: 11:25
